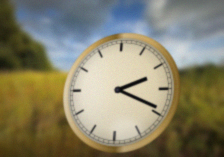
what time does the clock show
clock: 2:19
